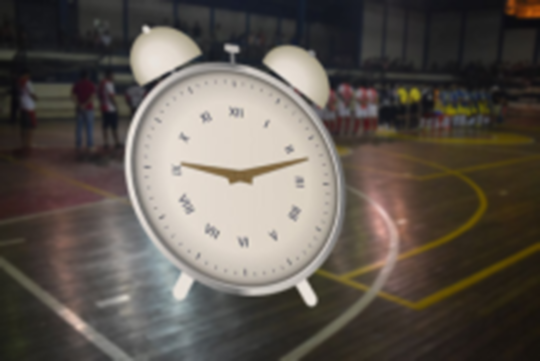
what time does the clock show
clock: 9:12
